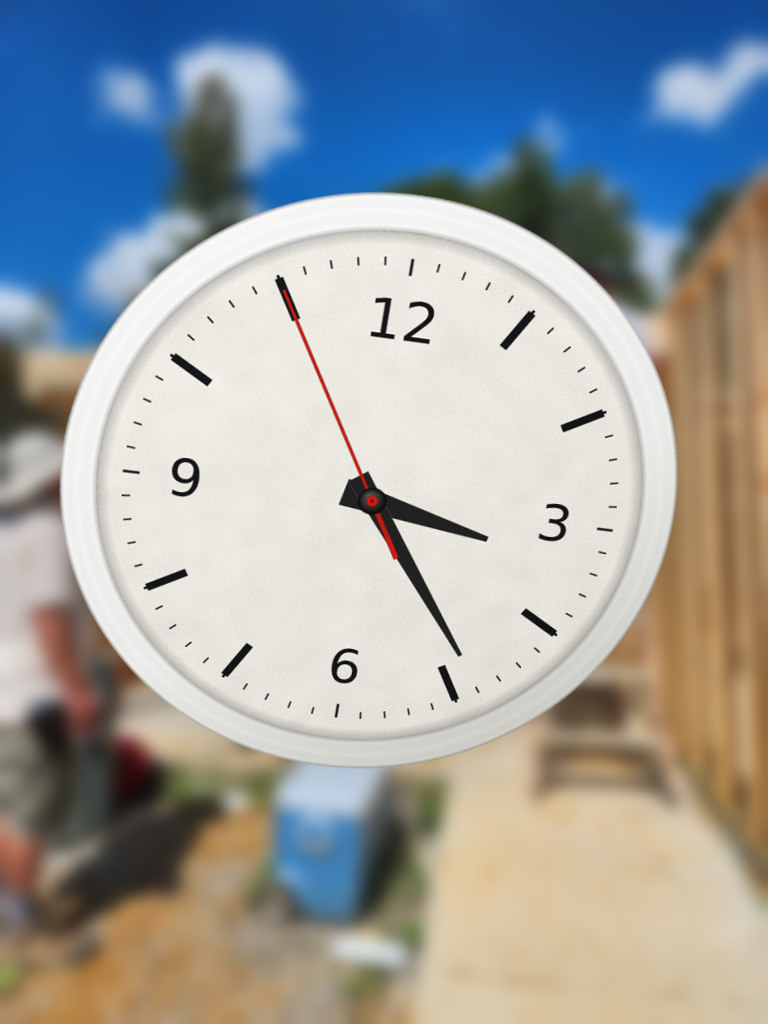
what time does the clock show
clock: 3:23:55
